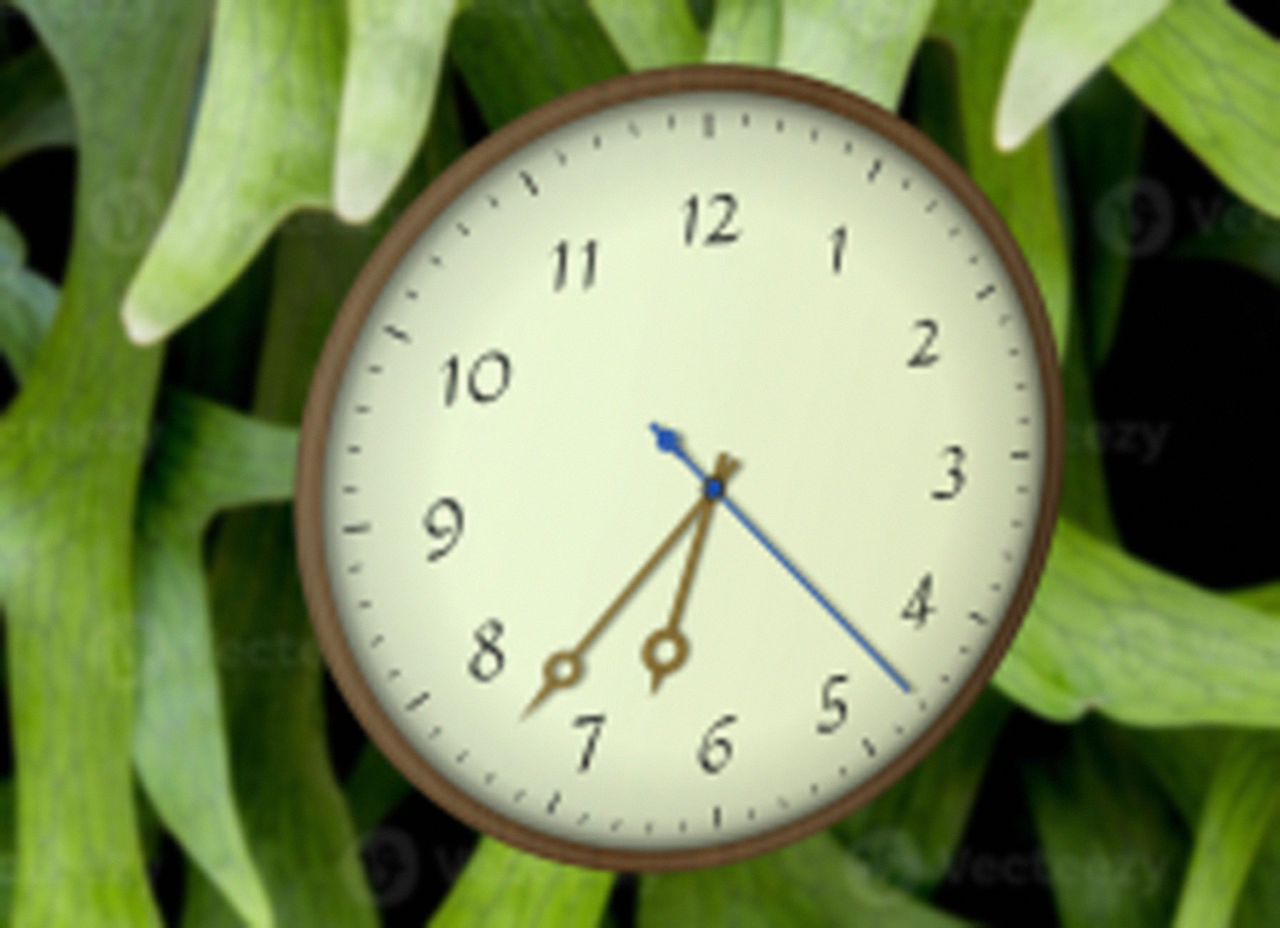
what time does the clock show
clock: 6:37:23
